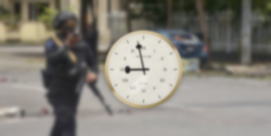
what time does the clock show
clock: 8:58
